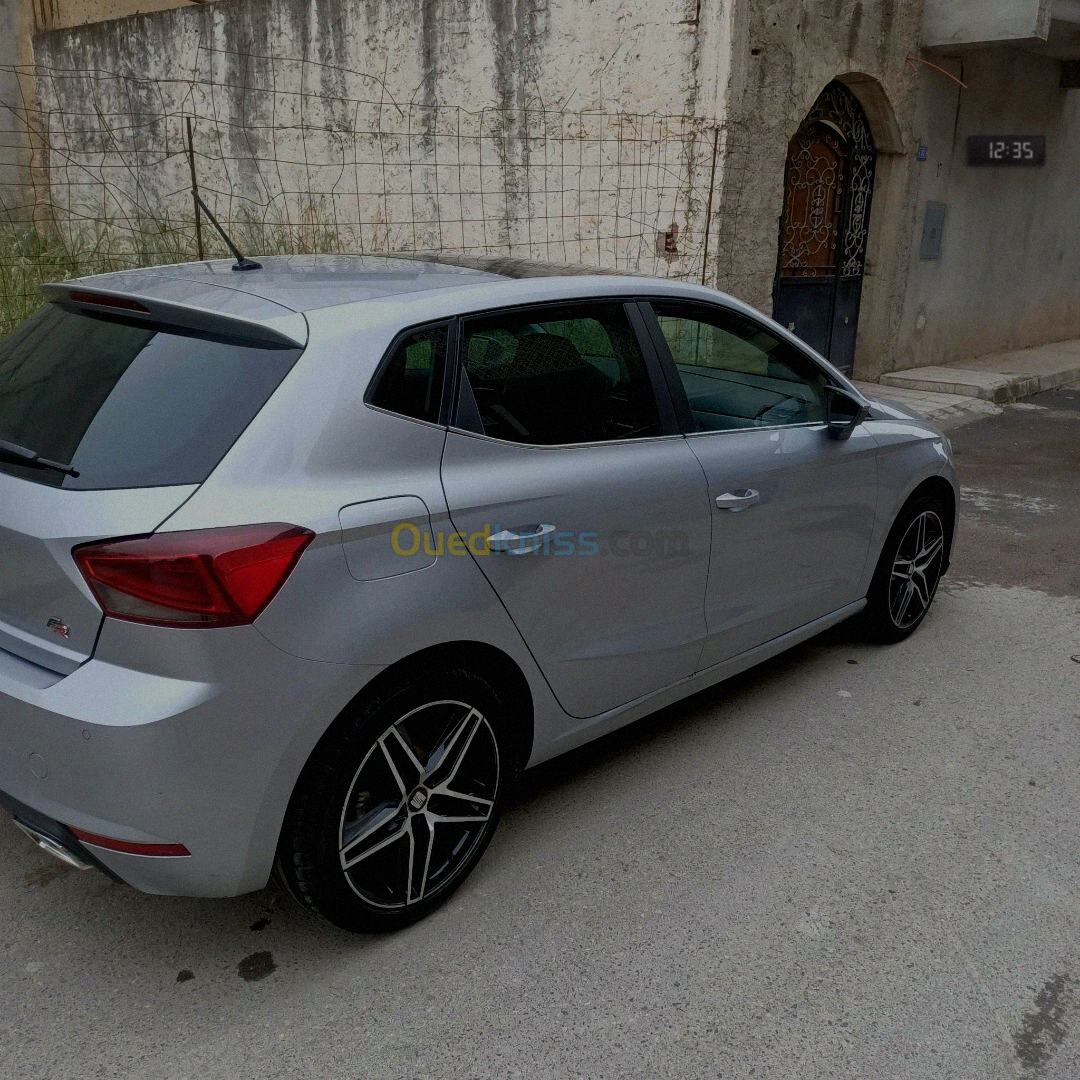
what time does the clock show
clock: 12:35
